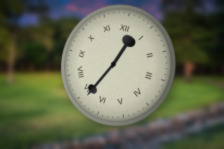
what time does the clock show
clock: 12:34
